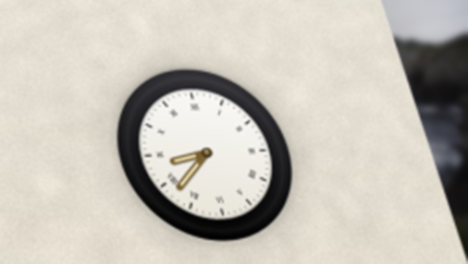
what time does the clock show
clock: 8:38
